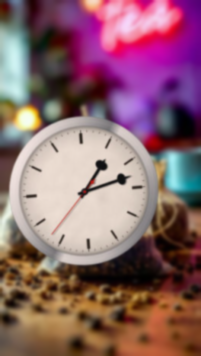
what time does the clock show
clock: 1:12:37
